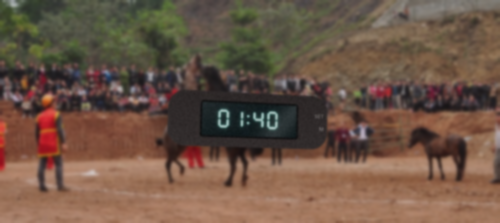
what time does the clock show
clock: 1:40
